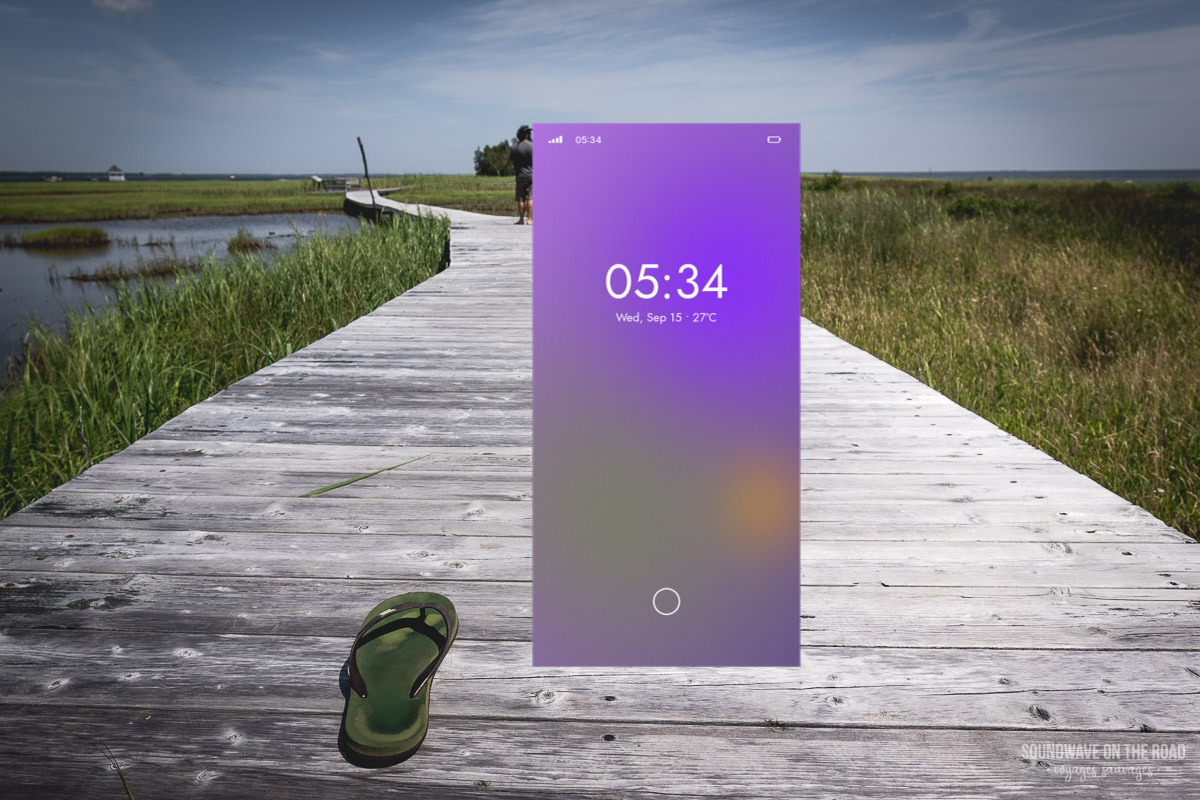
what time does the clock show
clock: 5:34
